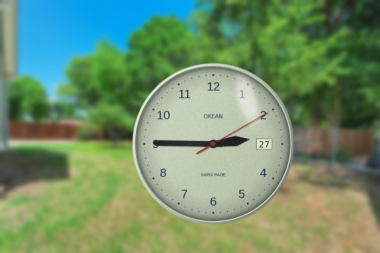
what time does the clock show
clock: 2:45:10
